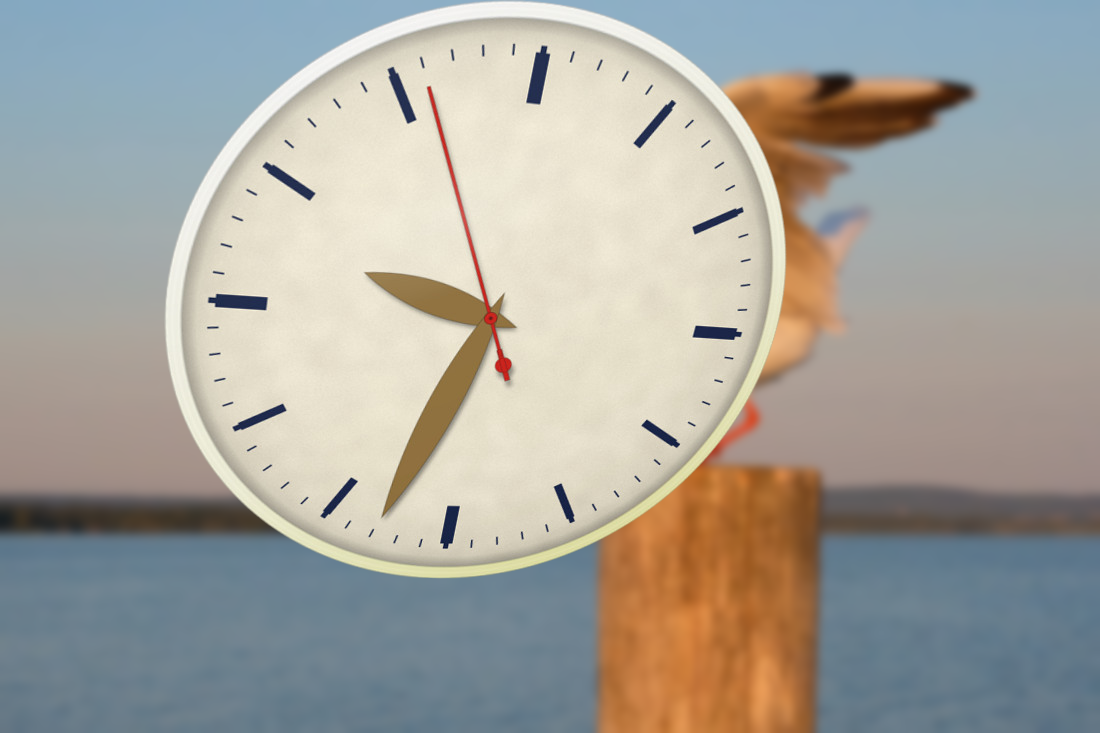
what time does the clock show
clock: 9:32:56
